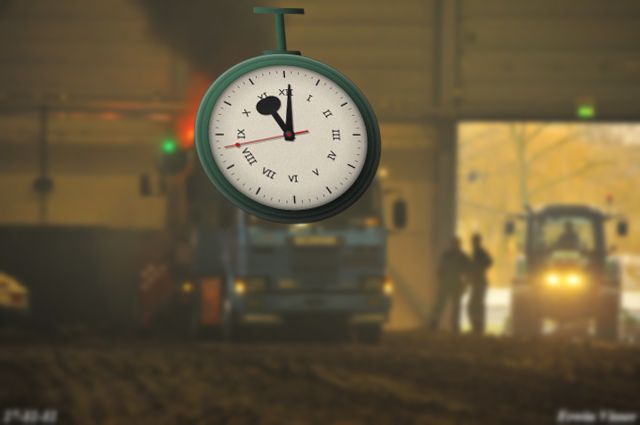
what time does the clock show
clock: 11:00:43
